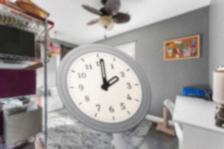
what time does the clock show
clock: 2:01
